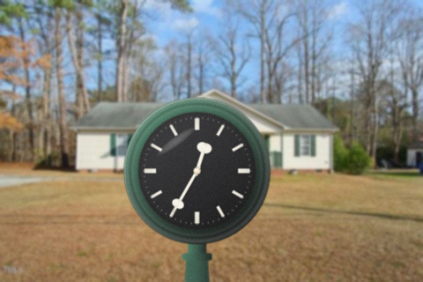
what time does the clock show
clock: 12:35
